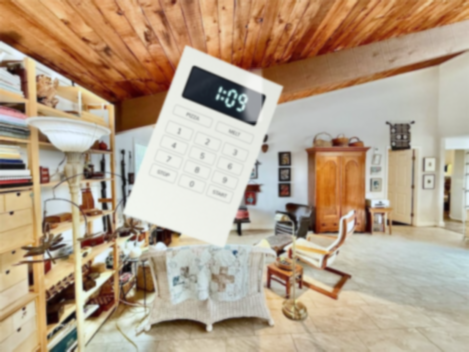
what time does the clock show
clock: 1:09
